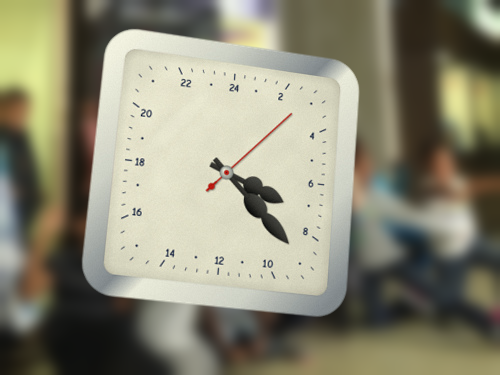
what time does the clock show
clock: 7:22:07
